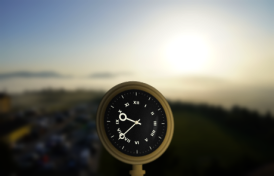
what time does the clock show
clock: 9:38
